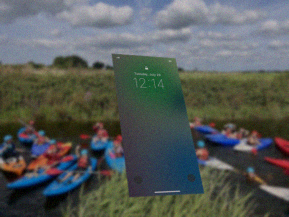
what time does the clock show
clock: 12:14
